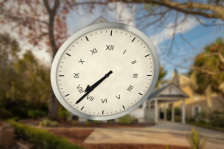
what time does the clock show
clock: 7:37
